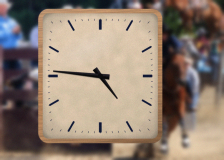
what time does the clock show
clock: 4:46
